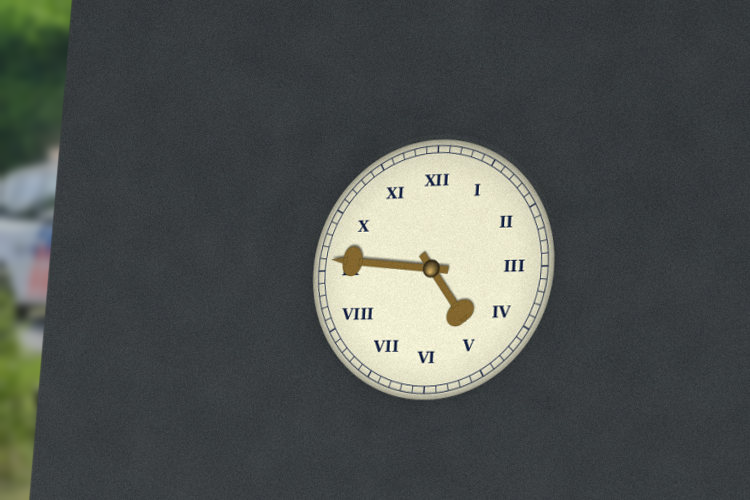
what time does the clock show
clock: 4:46
